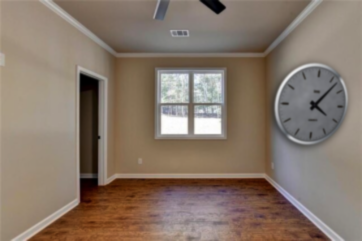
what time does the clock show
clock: 4:07
